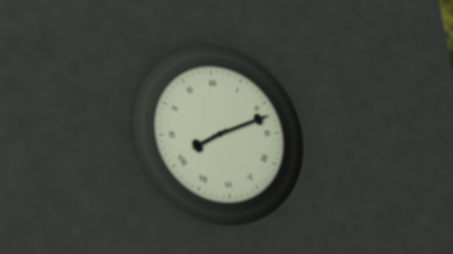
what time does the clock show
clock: 8:12
